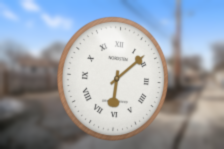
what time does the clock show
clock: 6:08
